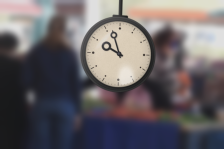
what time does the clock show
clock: 9:57
